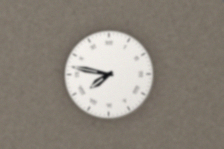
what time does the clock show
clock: 7:47
